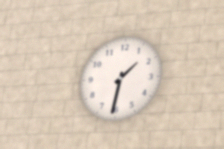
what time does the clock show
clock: 1:31
